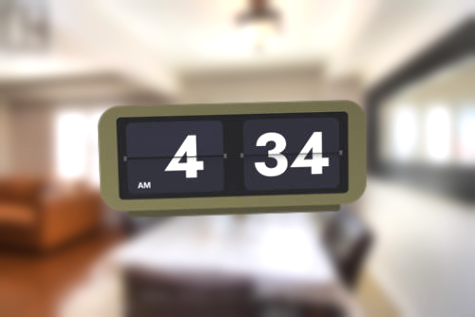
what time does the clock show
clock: 4:34
